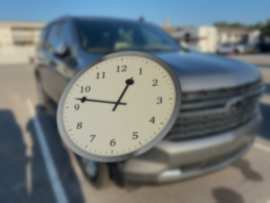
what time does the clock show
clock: 12:47
